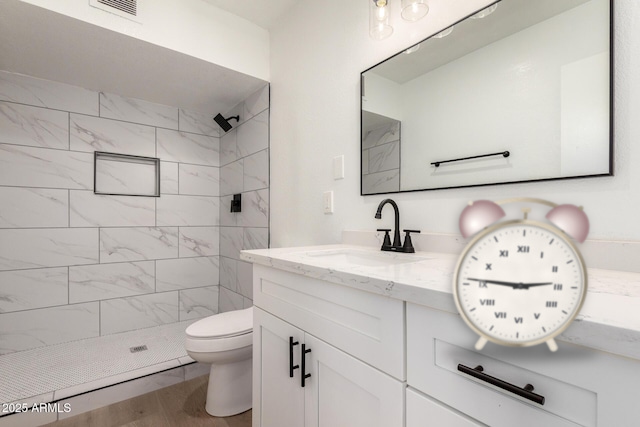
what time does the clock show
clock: 2:46
